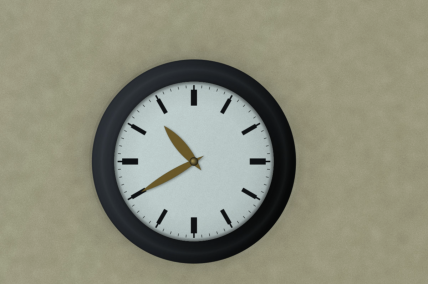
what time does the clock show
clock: 10:40
